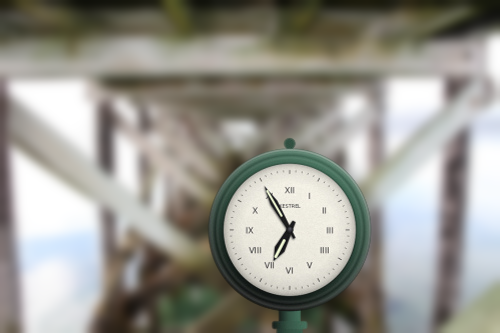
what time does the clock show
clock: 6:55
